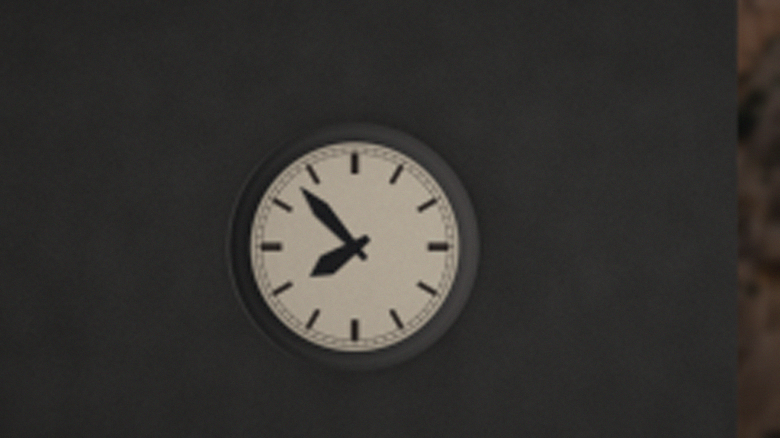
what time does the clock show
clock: 7:53
